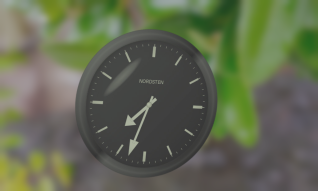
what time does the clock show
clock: 7:33
